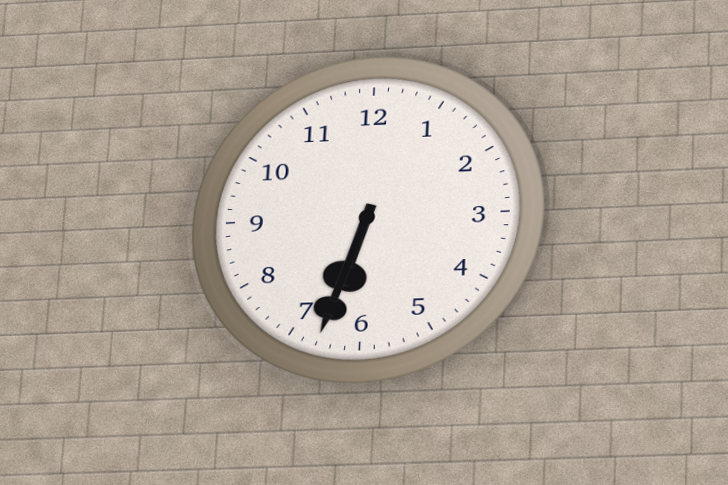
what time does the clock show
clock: 6:33
